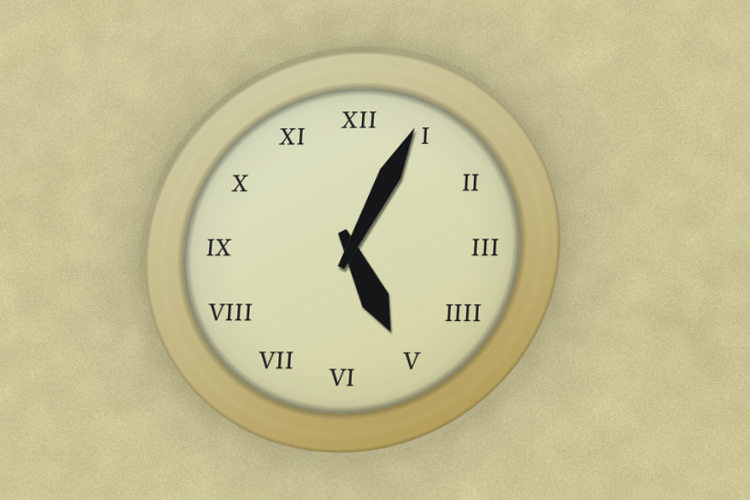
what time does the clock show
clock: 5:04
